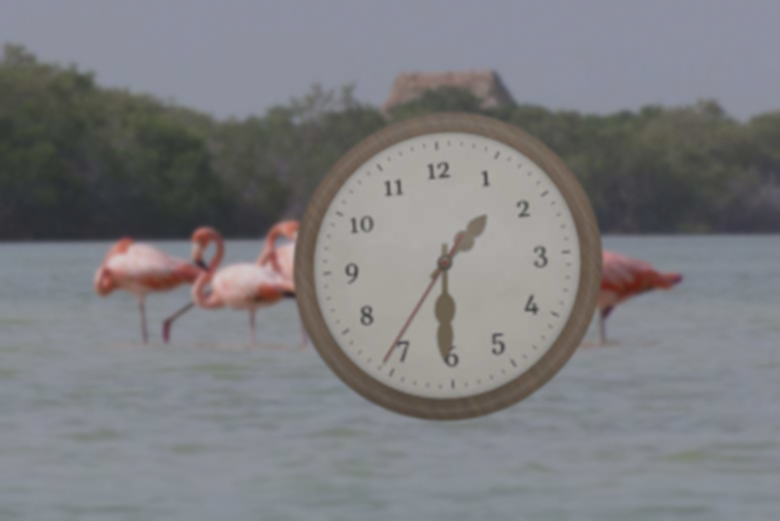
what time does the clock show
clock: 1:30:36
